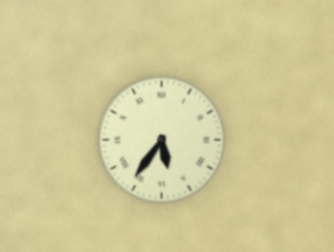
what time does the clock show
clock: 5:36
